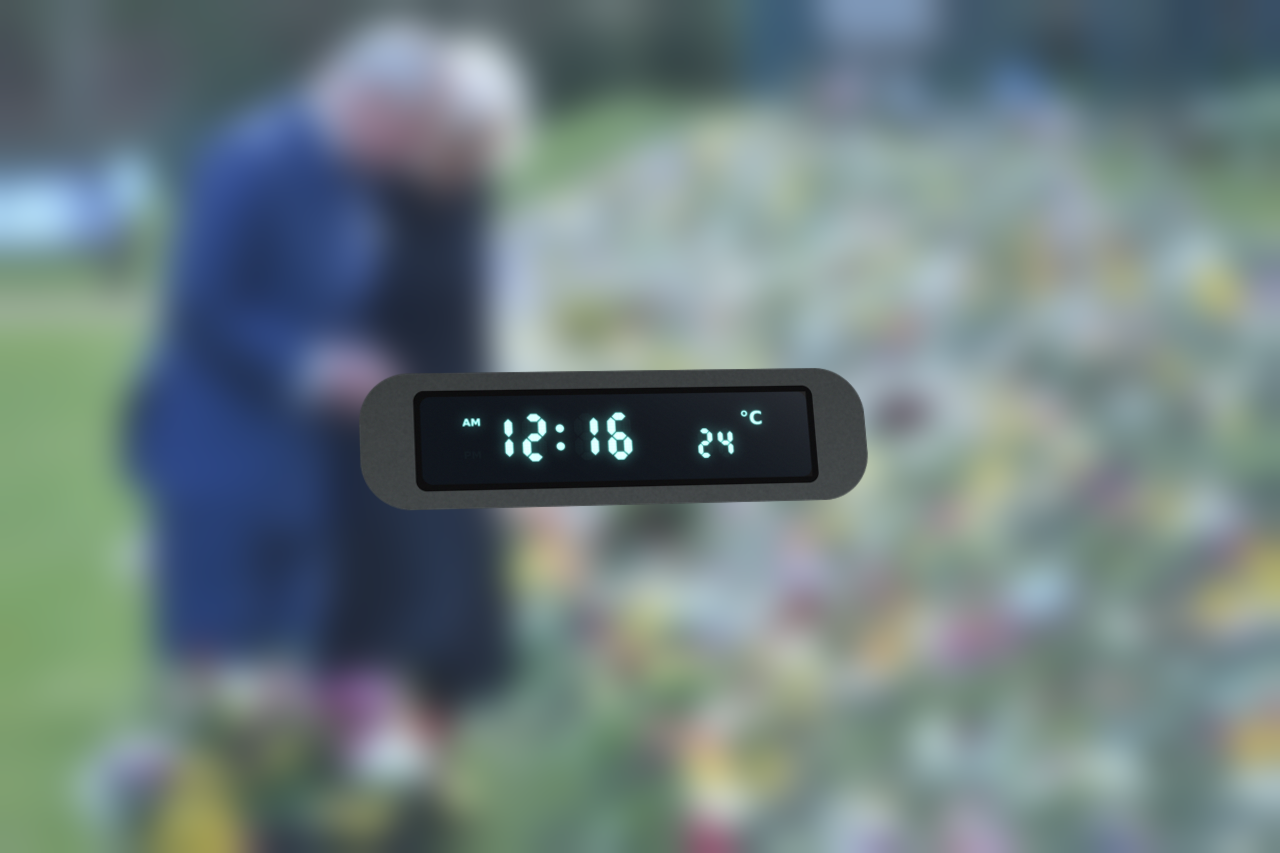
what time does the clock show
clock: 12:16
